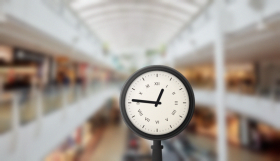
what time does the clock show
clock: 12:46
